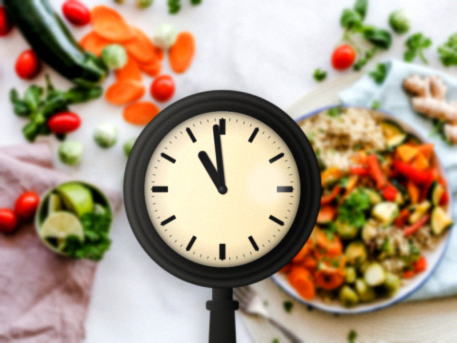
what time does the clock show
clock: 10:59
